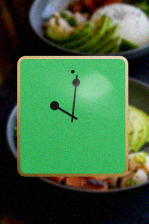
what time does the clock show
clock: 10:01
